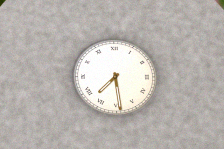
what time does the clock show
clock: 7:29
